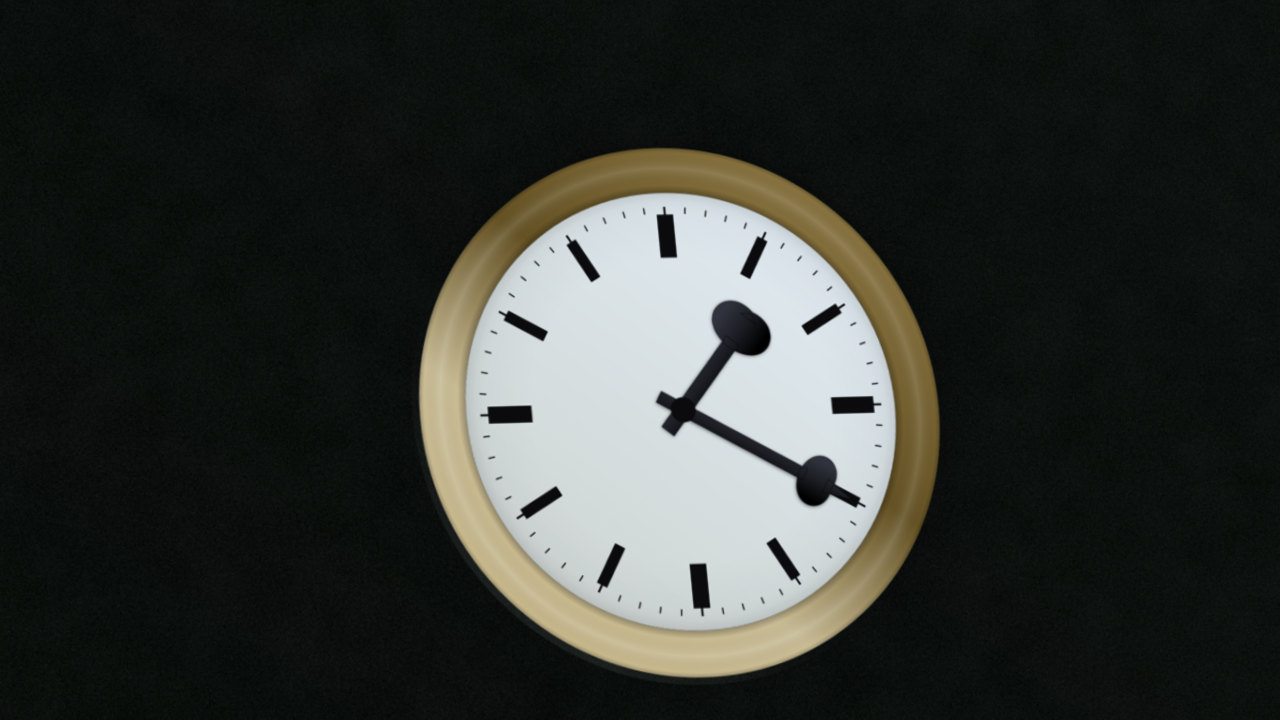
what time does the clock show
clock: 1:20
